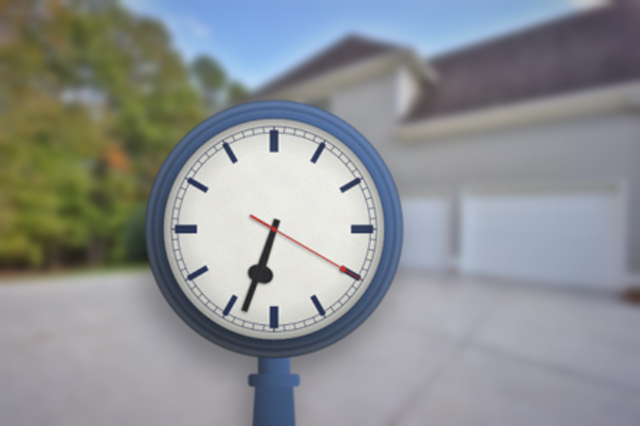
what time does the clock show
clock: 6:33:20
